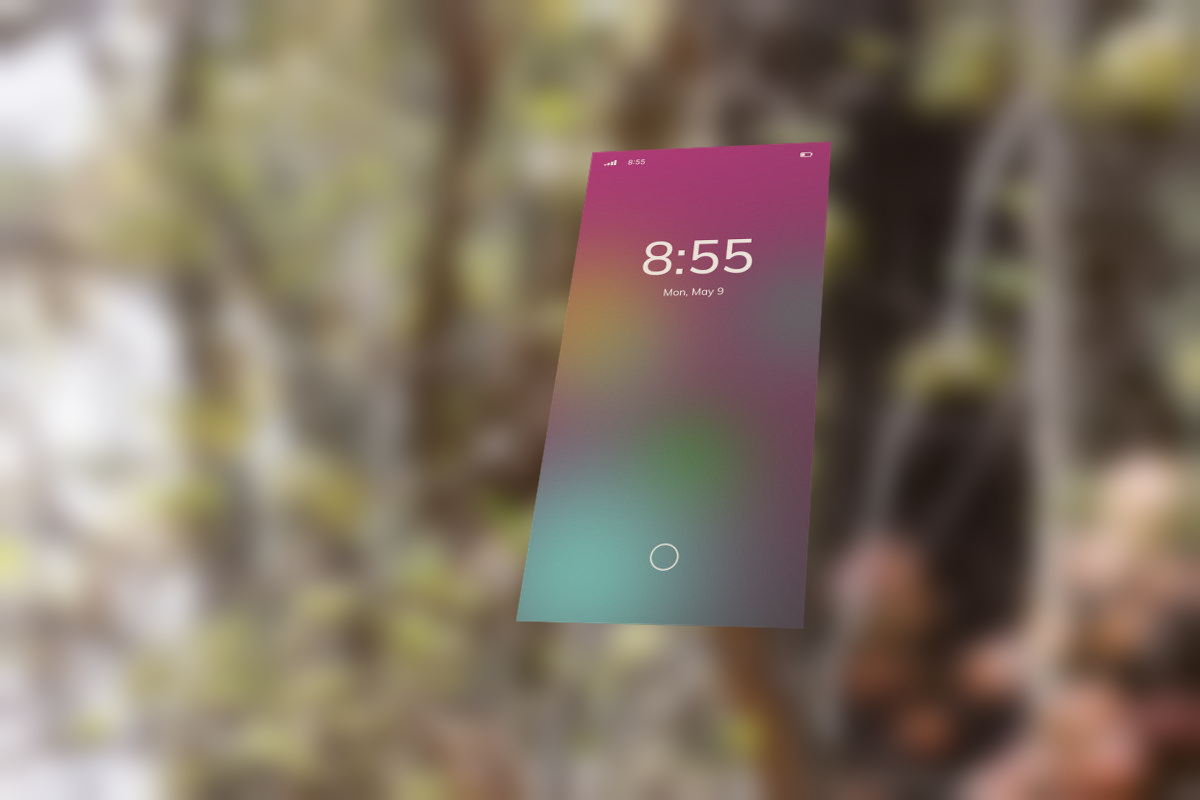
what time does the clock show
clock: 8:55
